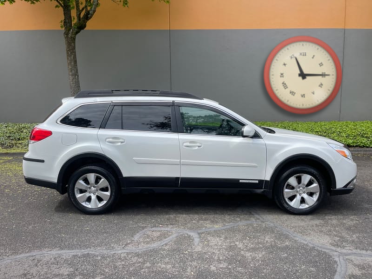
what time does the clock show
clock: 11:15
